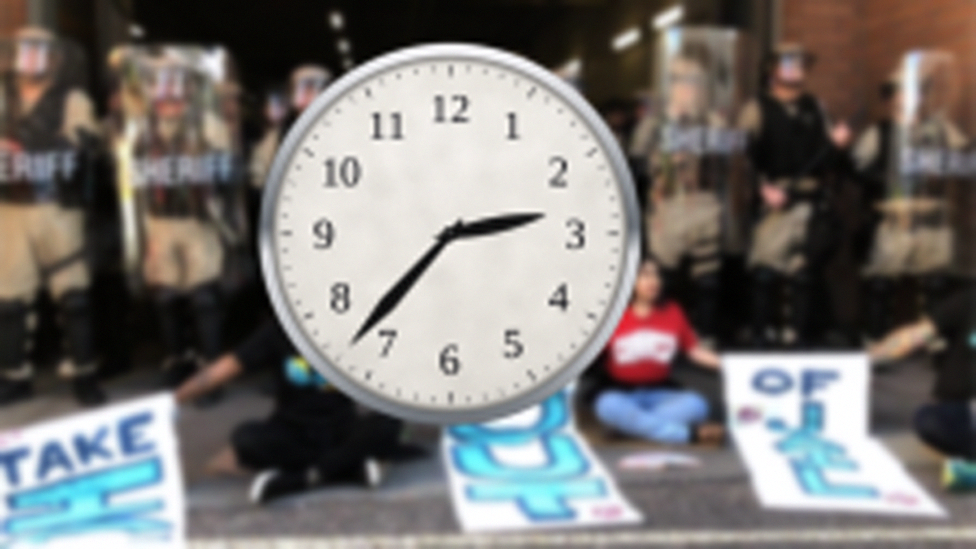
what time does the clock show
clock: 2:37
